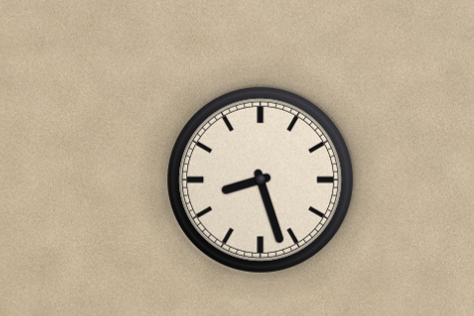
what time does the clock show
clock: 8:27
